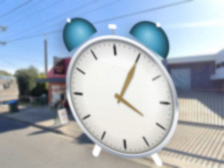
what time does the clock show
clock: 4:05
